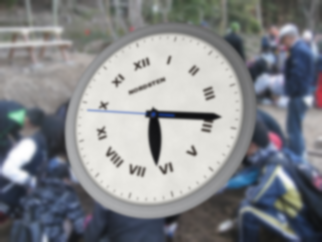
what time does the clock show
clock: 6:18:49
